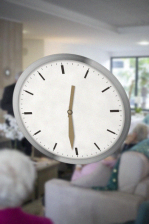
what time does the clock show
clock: 12:31
